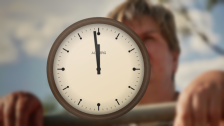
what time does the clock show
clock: 11:59
